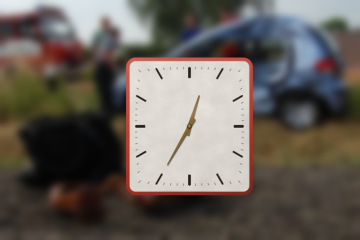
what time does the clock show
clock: 12:35
